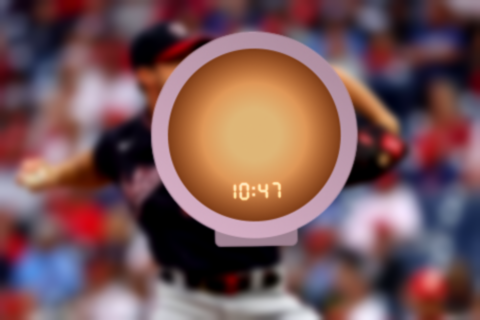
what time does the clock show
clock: 10:47
